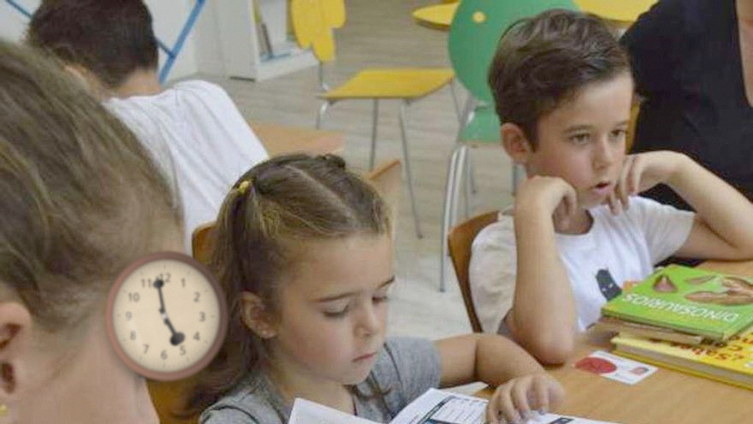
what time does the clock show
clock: 4:58
